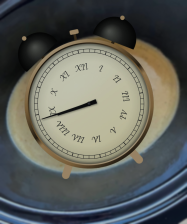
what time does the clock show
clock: 8:44
